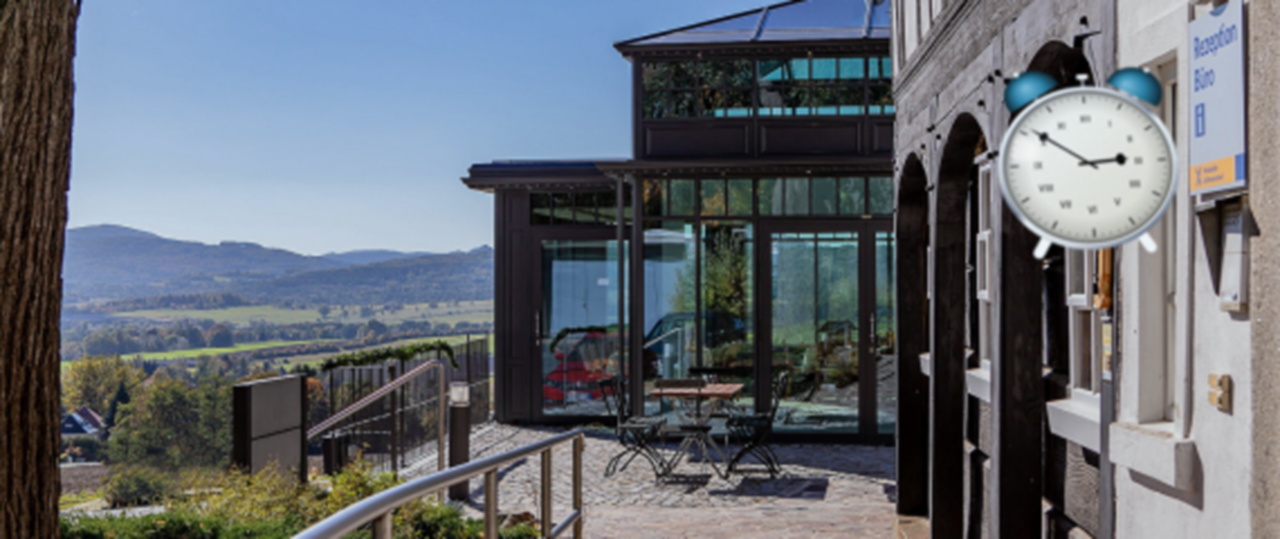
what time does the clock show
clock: 2:51
